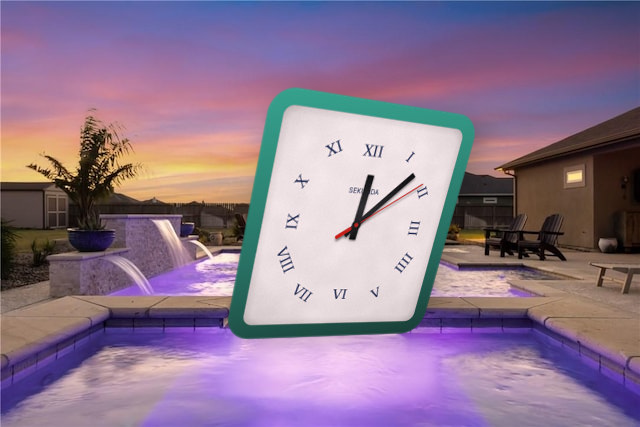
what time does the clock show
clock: 12:07:09
